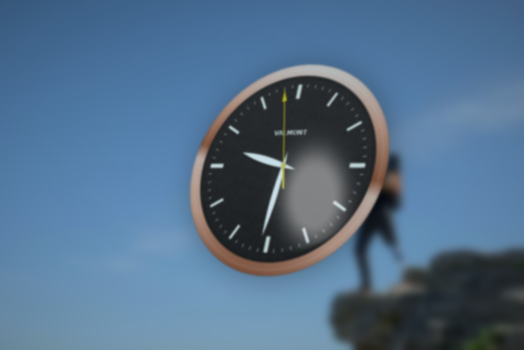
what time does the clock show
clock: 9:30:58
